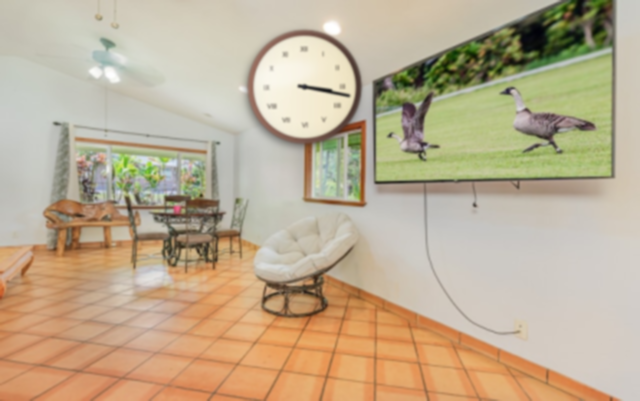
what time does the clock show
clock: 3:17
